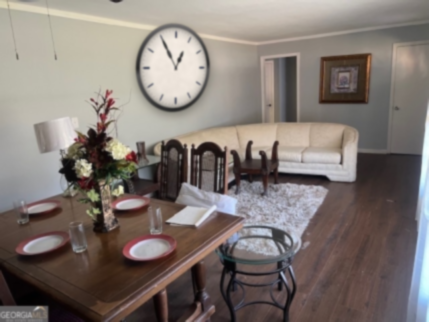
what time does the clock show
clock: 12:55
